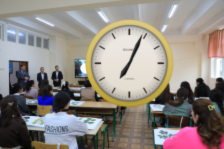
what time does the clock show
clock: 7:04
